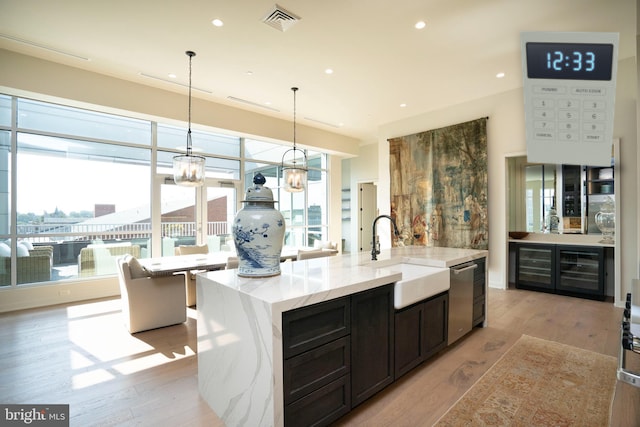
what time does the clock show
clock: 12:33
